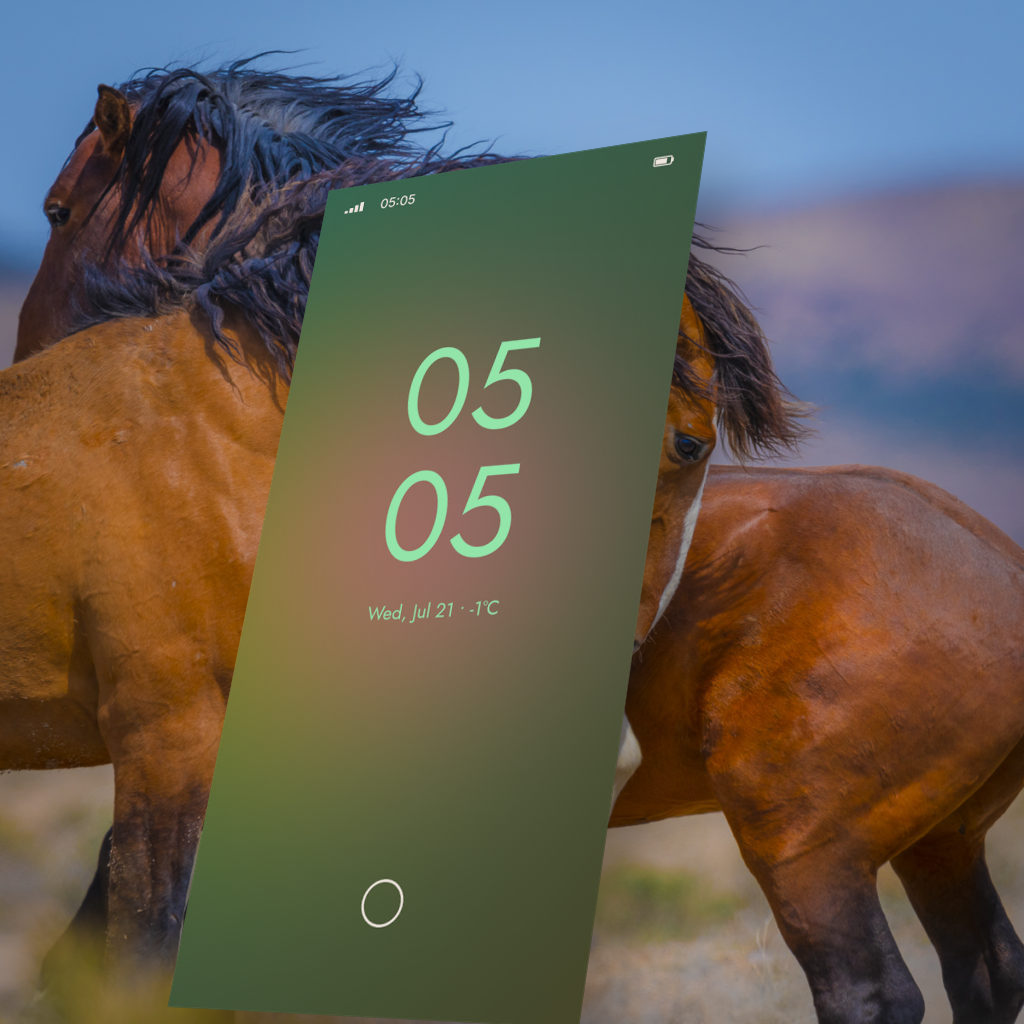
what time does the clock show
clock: 5:05
